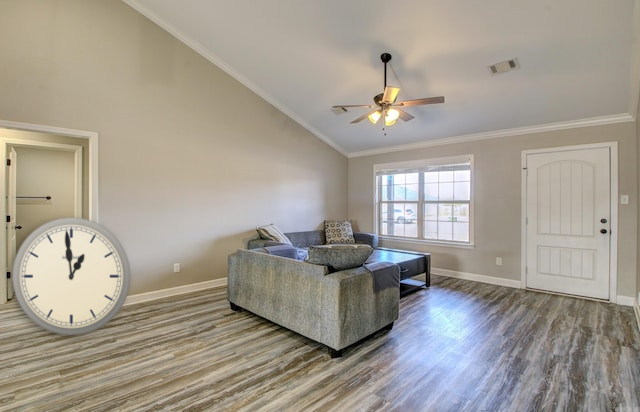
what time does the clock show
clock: 12:59
